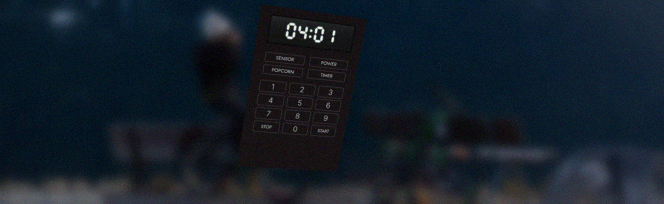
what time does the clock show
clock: 4:01
